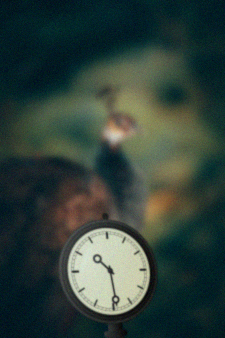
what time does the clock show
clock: 10:29
